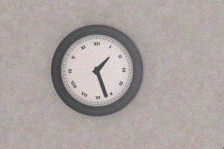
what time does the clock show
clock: 1:27
